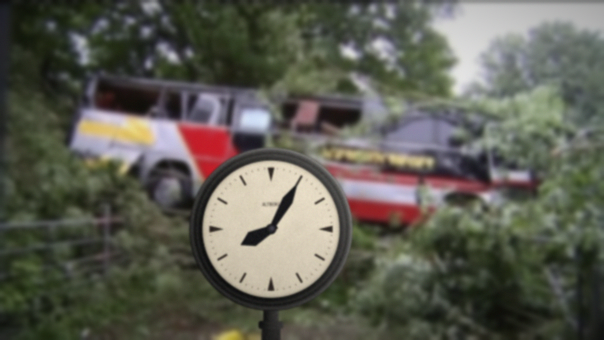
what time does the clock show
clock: 8:05
